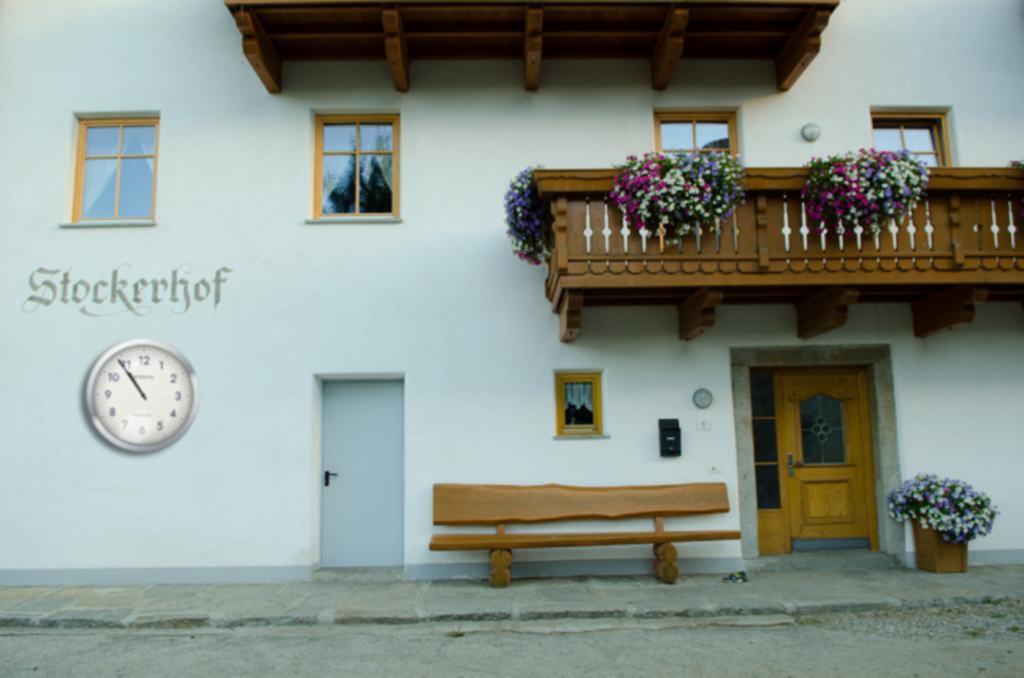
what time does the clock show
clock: 10:54
